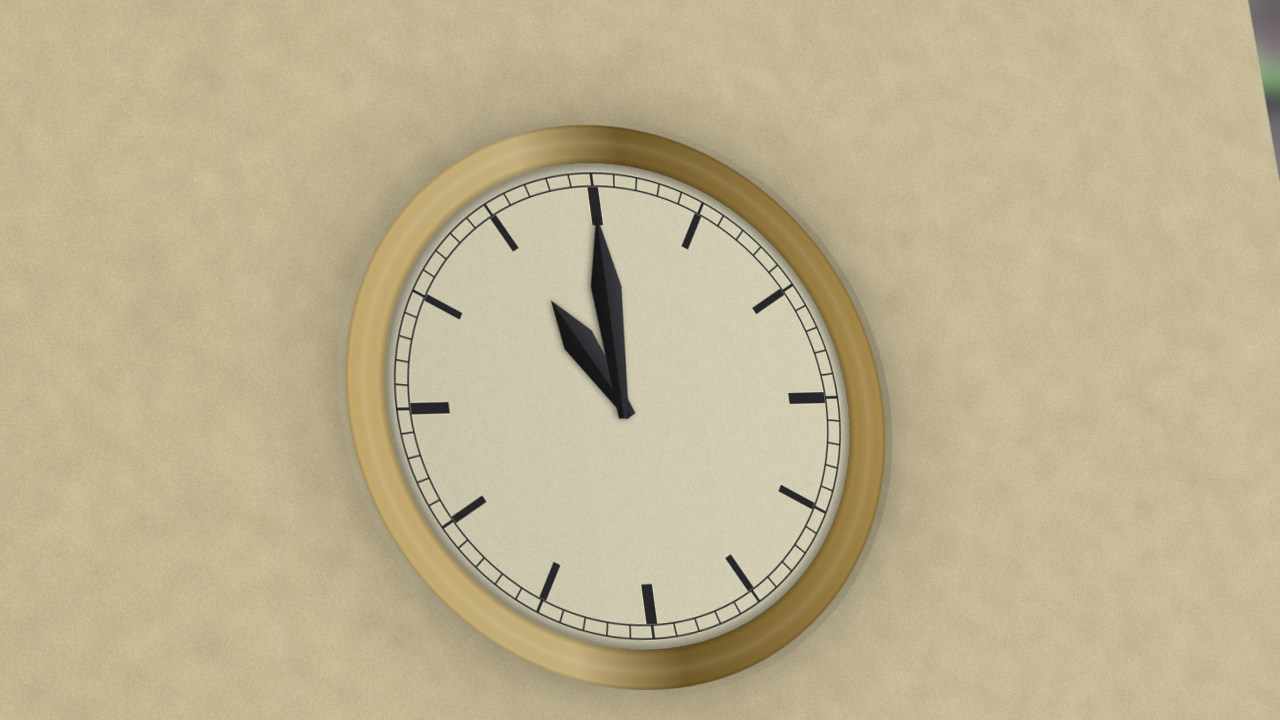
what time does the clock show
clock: 11:00
